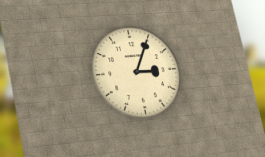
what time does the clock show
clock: 3:05
